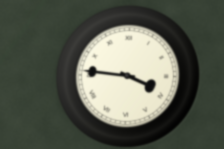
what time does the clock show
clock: 3:46
